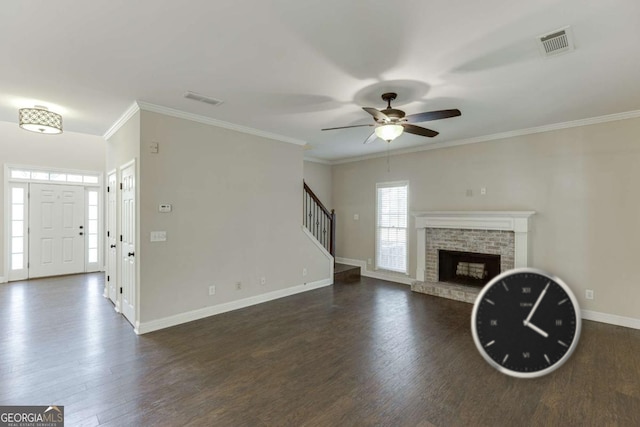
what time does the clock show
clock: 4:05
